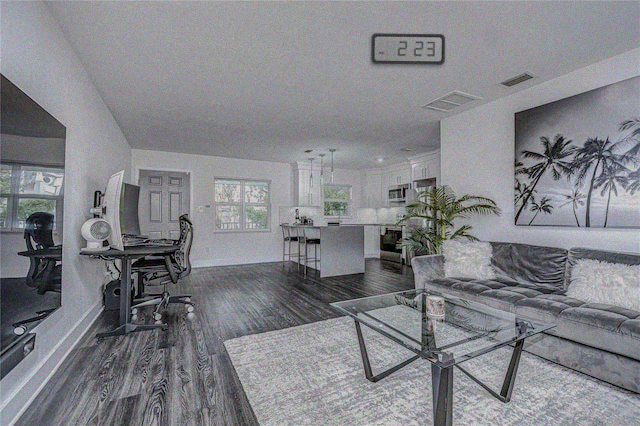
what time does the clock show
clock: 2:23
